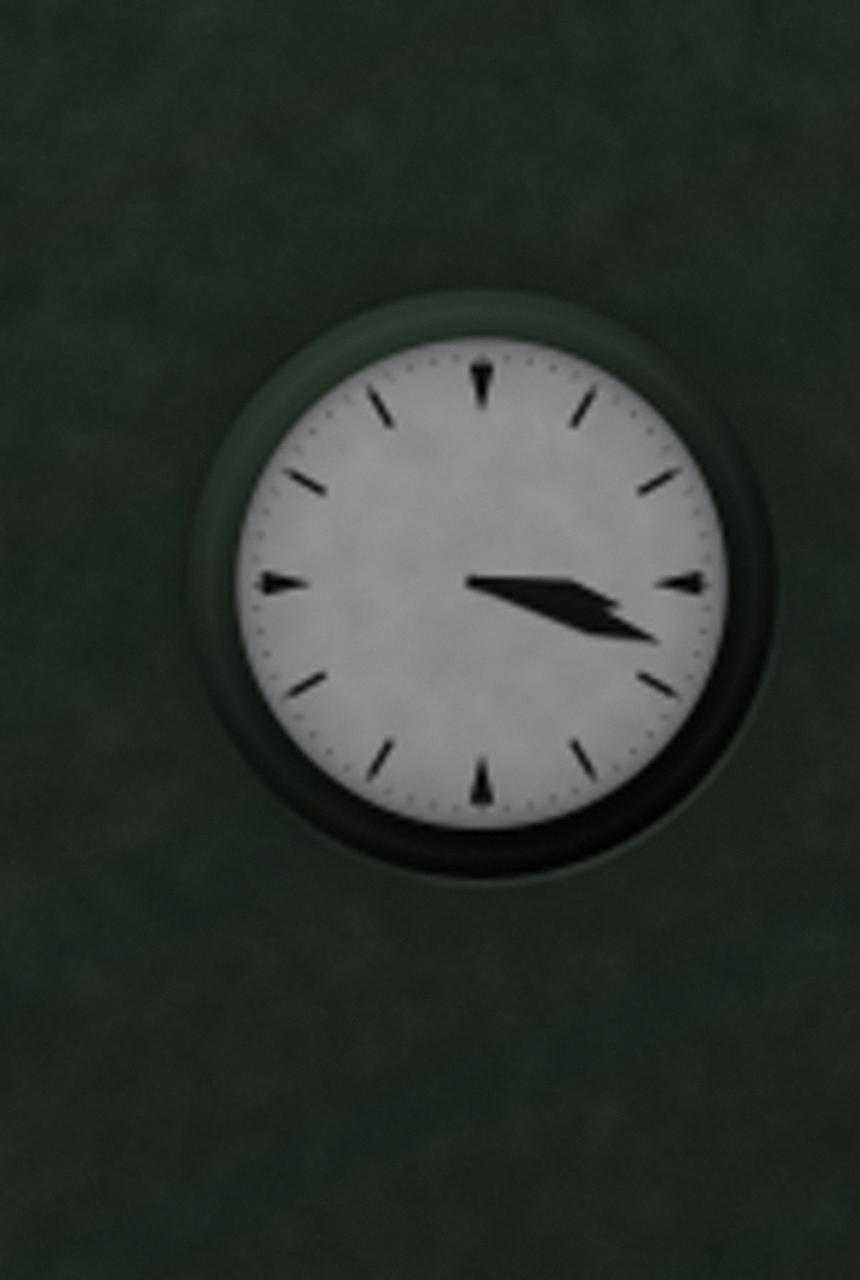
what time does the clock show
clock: 3:18
